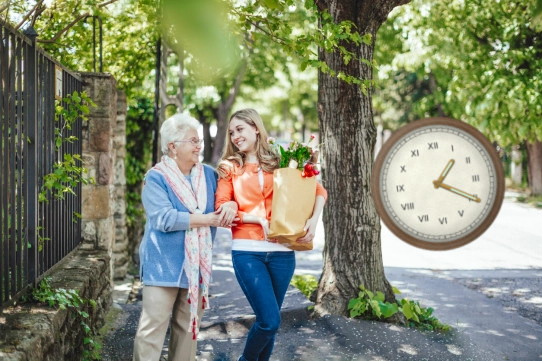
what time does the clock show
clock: 1:20
